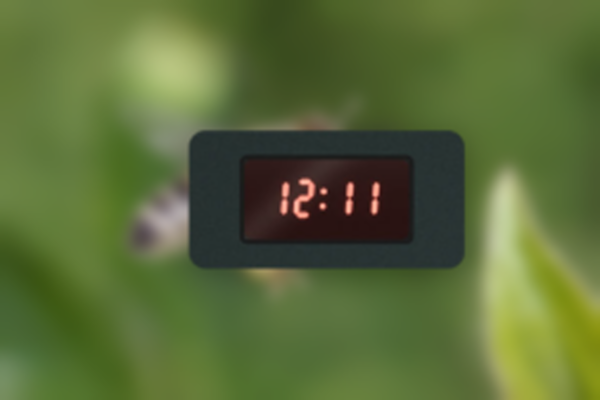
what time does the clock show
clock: 12:11
